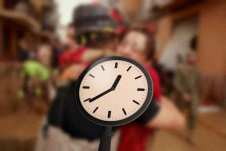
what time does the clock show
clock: 12:39
